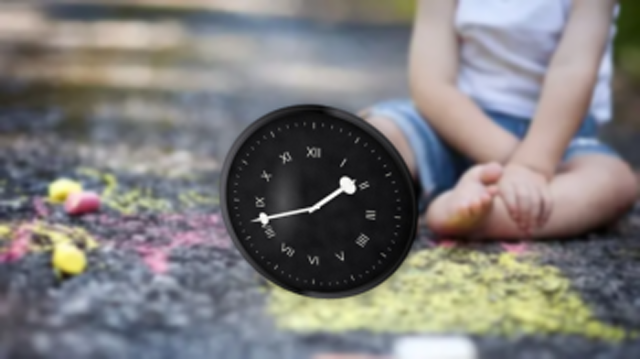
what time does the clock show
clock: 1:42
